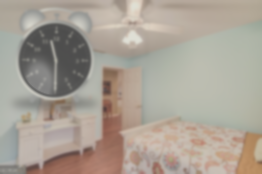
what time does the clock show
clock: 11:30
